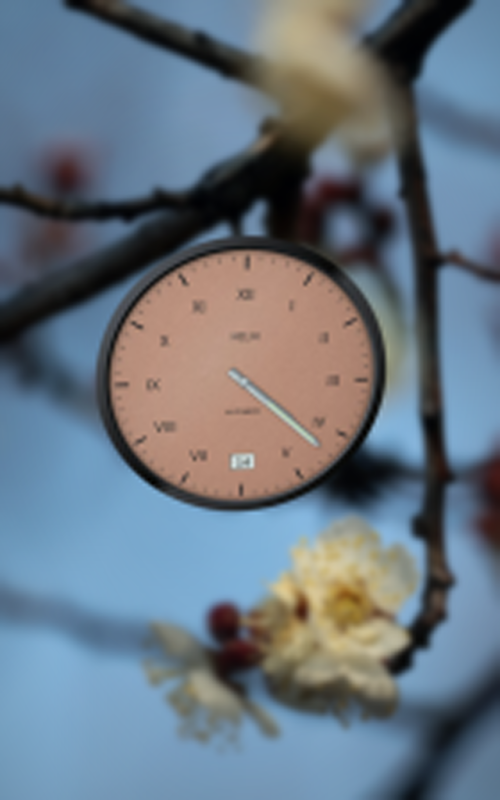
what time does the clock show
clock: 4:22
